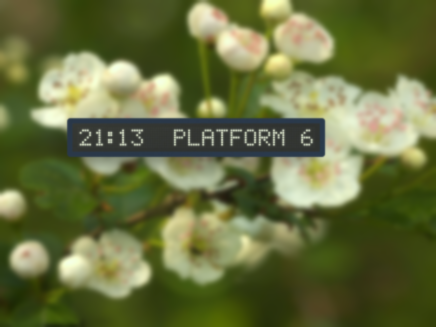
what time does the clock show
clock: 21:13
